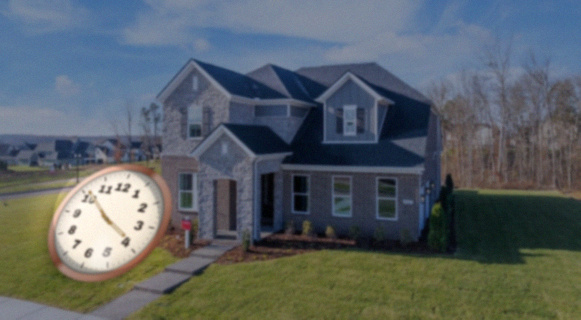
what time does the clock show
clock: 3:51
